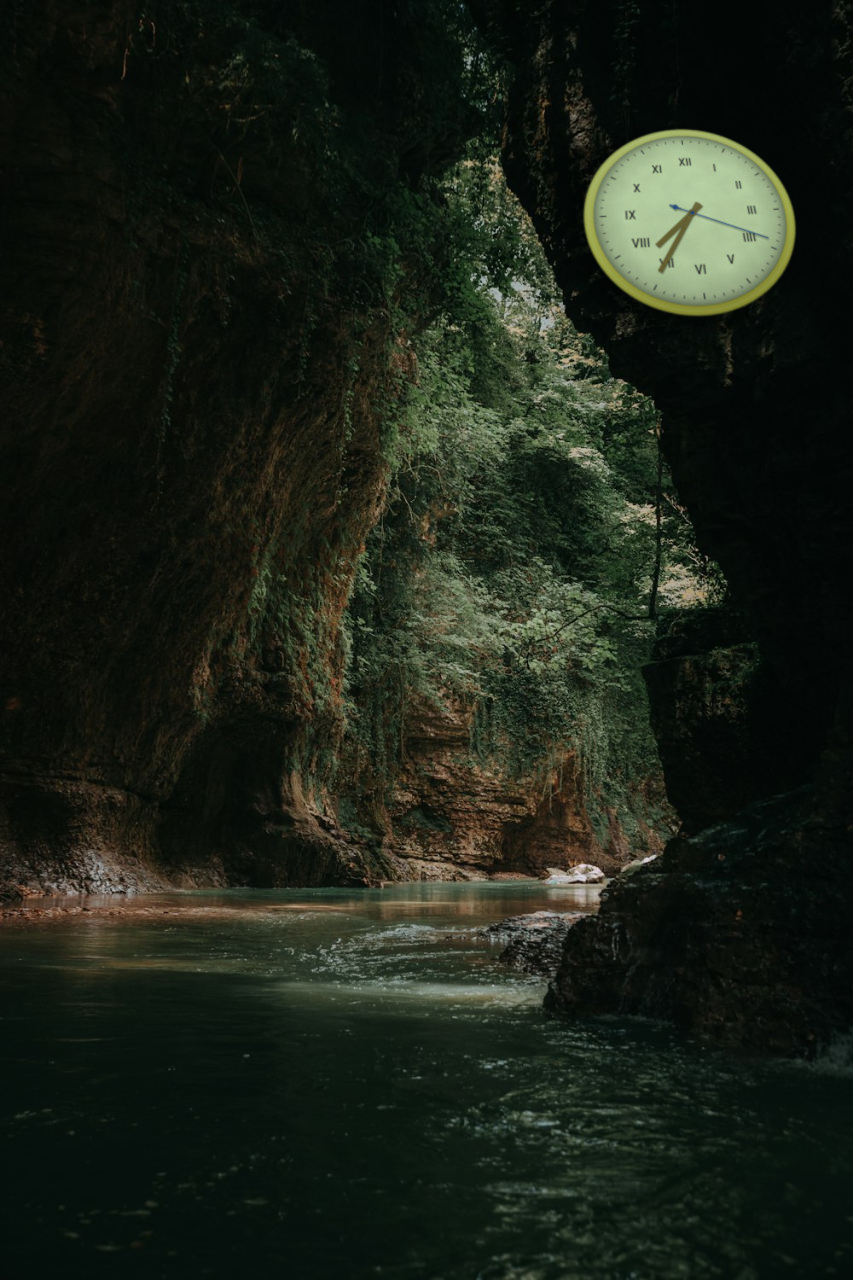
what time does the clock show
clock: 7:35:19
